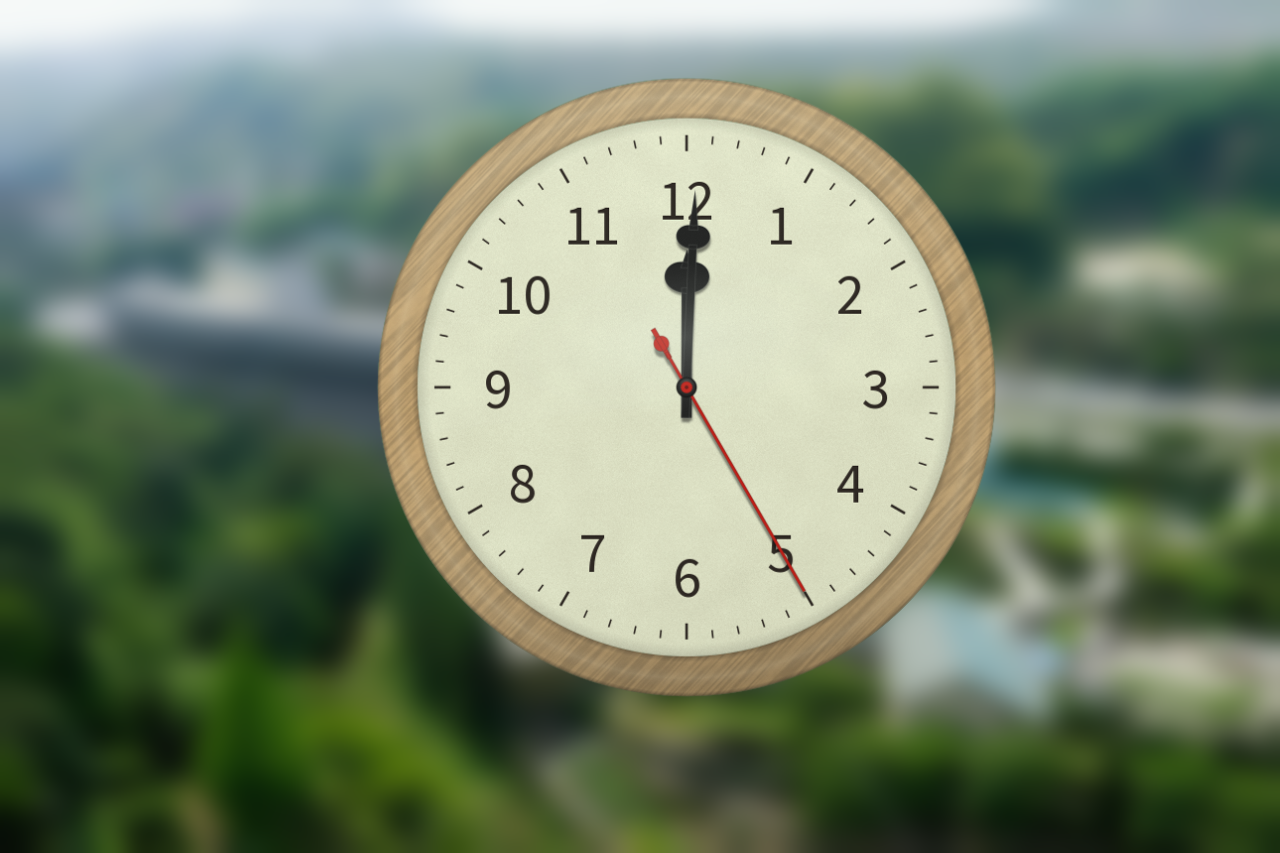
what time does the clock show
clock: 12:00:25
